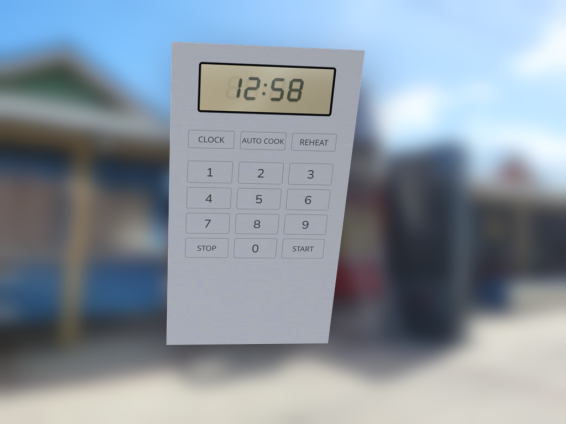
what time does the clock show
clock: 12:58
